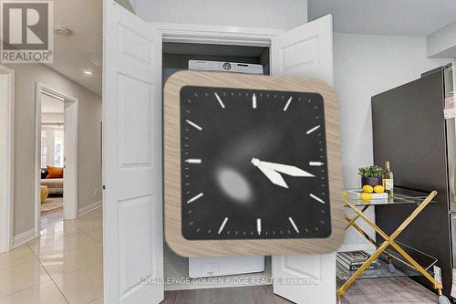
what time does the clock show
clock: 4:17
